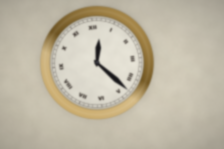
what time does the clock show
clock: 12:23
